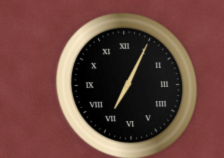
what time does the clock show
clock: 7:05
